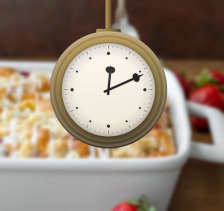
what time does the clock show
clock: 12:11
